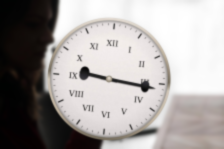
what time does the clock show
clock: 9:16
